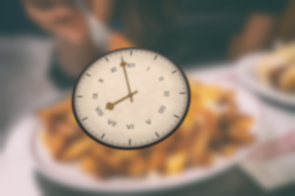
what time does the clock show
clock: 7:58
